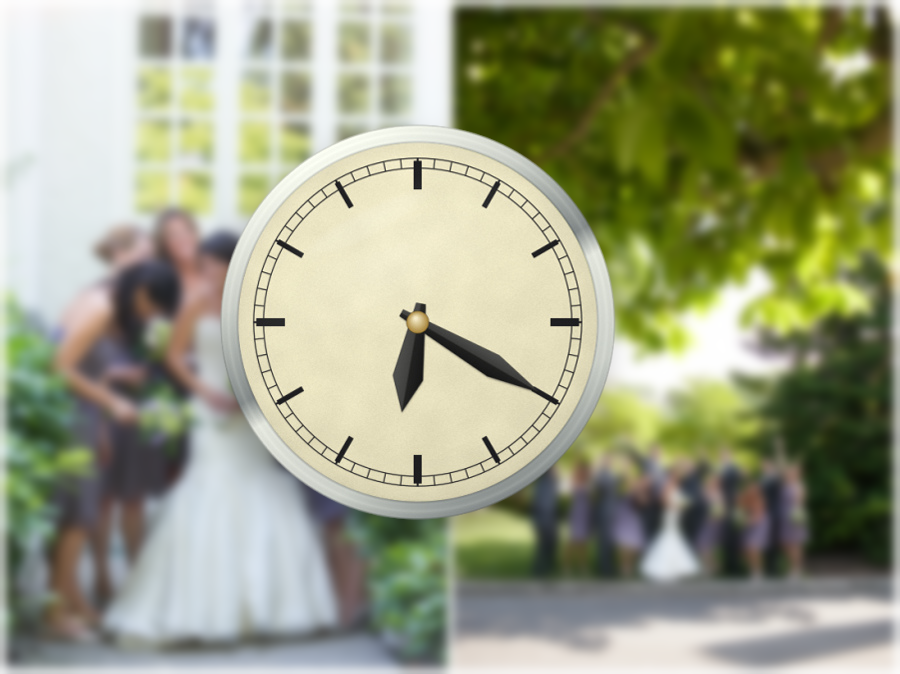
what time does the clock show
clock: 6:20
